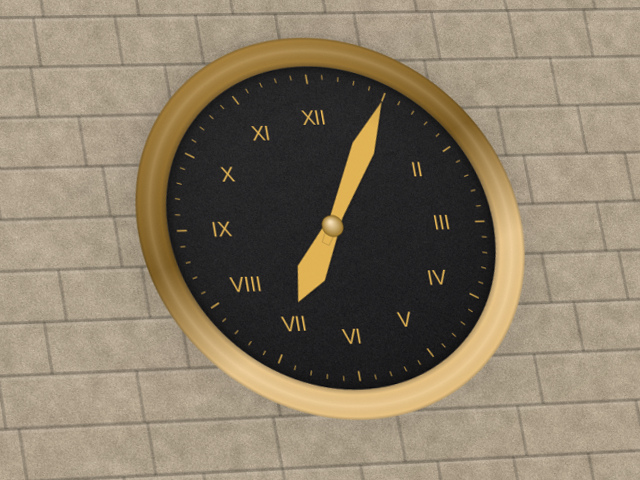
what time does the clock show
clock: 7:05
